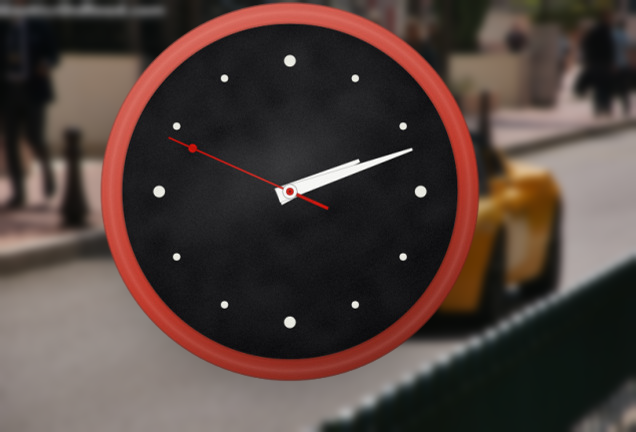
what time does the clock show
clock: 2:11:49
